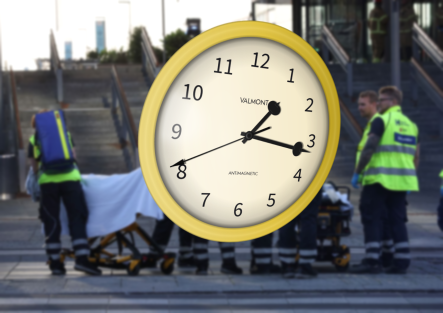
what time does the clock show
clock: 1:16:41
